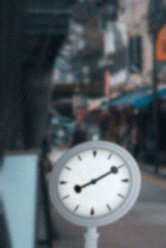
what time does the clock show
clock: 8:10
